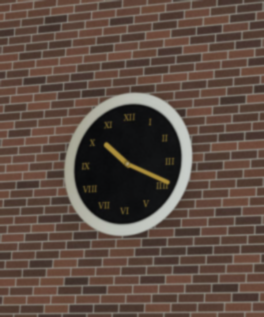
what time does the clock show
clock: 10:19
